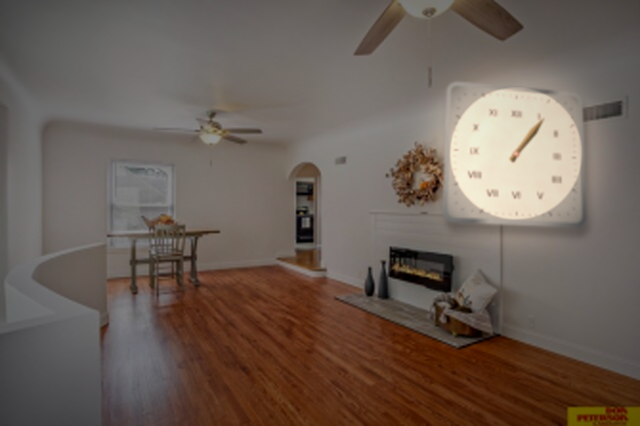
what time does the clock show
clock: 1:06
